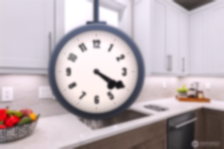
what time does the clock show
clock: 4:20
